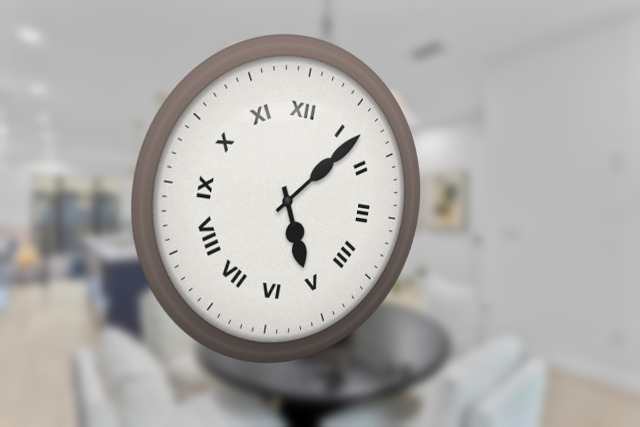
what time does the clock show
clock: 5:07
